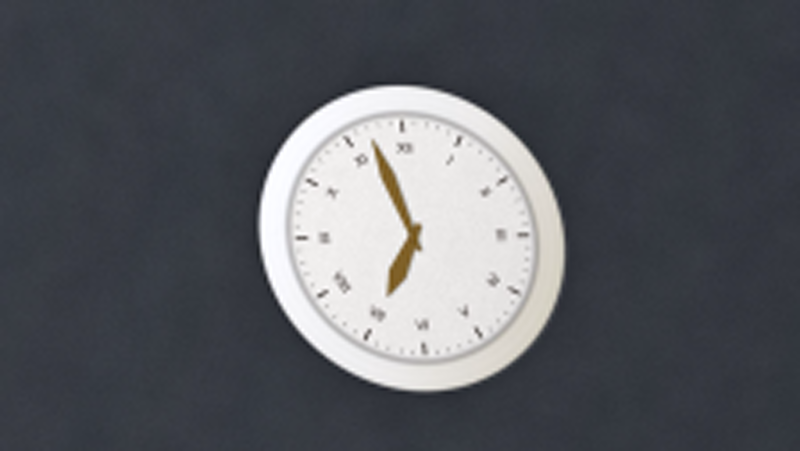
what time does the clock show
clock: 6:57
